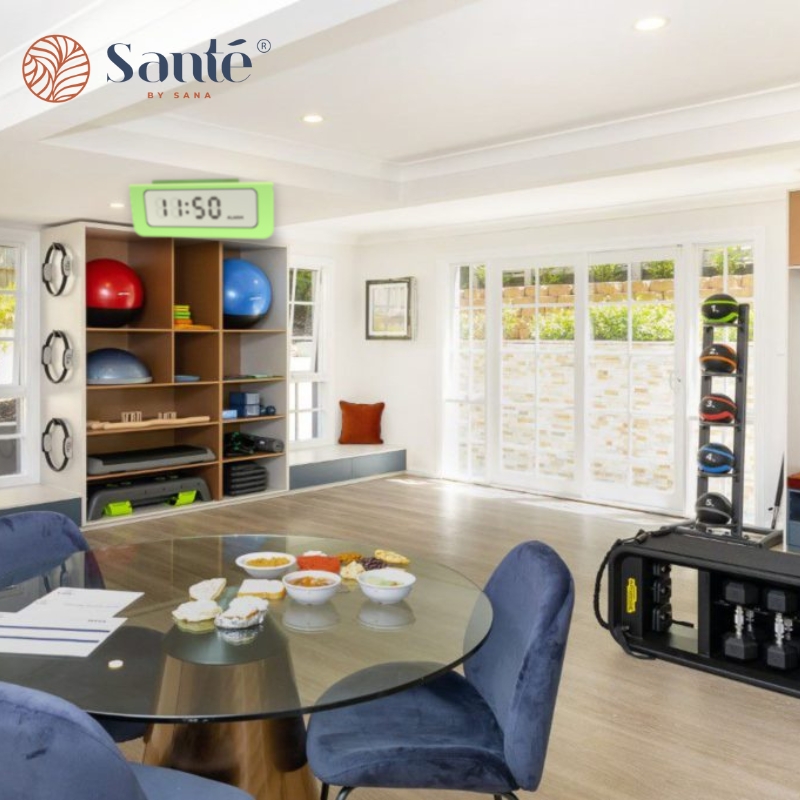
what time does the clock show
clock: 11:50
